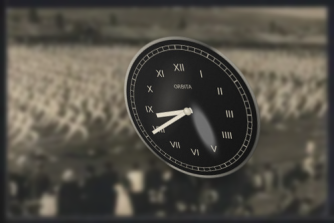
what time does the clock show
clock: 8:40
